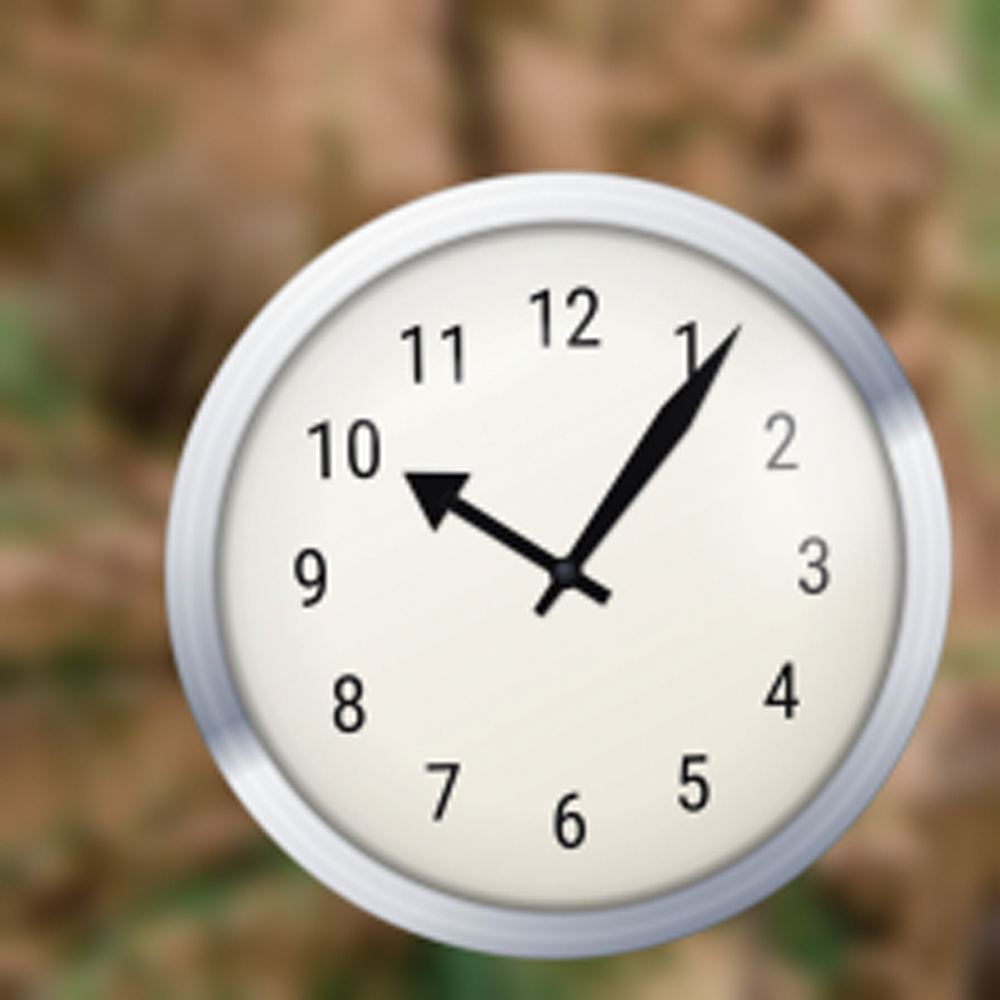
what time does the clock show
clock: 10:06
